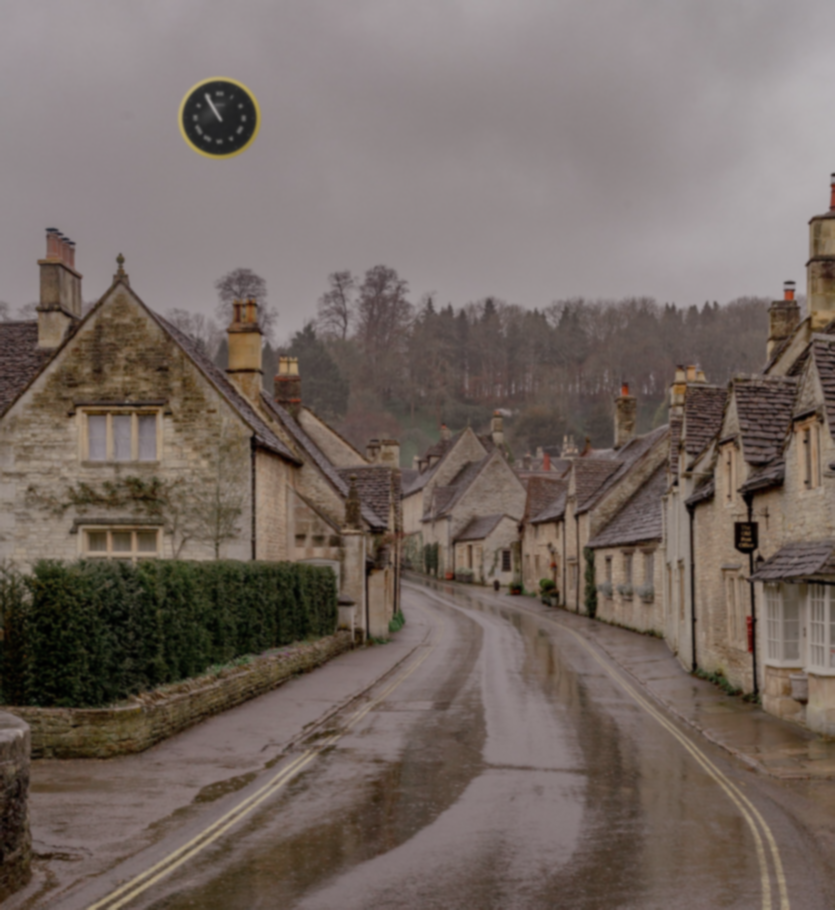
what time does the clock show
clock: 10:55
